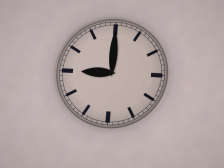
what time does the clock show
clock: 9:00
